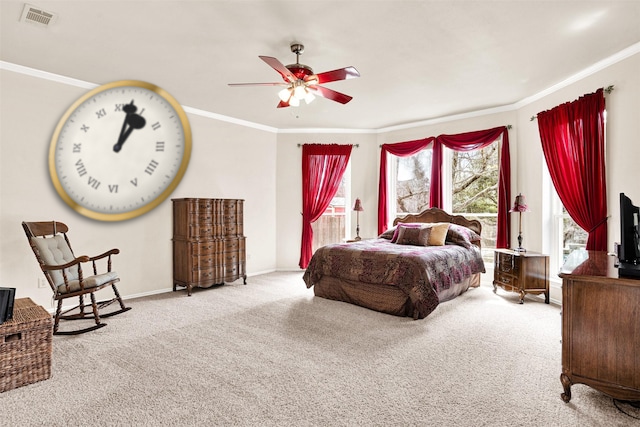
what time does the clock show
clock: 1:02
